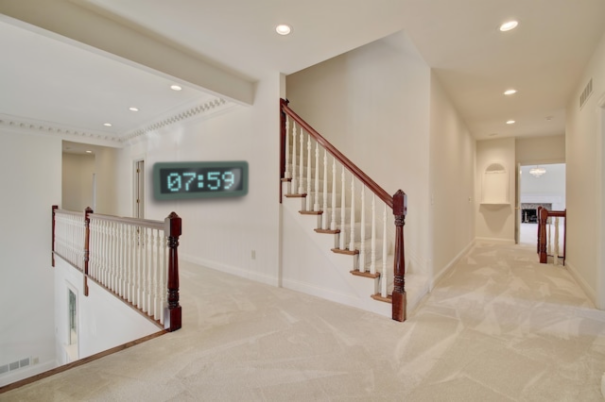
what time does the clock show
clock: 7:59
